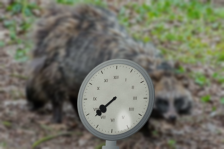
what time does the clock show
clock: 7:38
